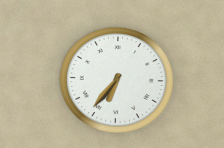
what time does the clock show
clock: 6:36
